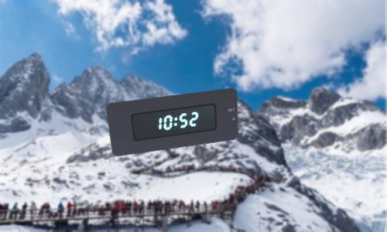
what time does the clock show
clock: 10:52
